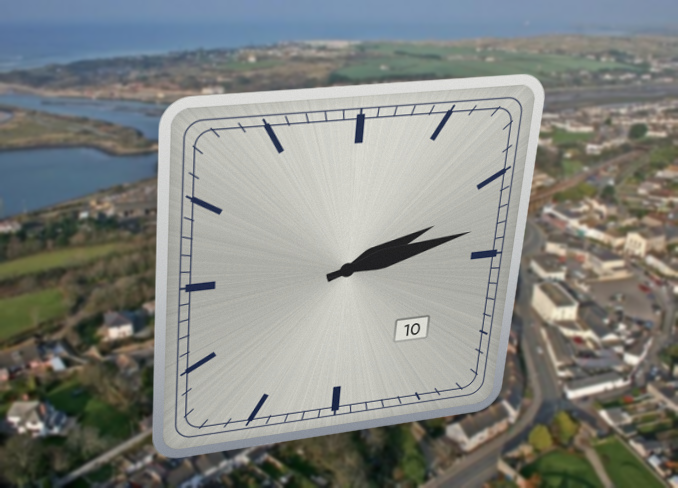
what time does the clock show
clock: 2:13
